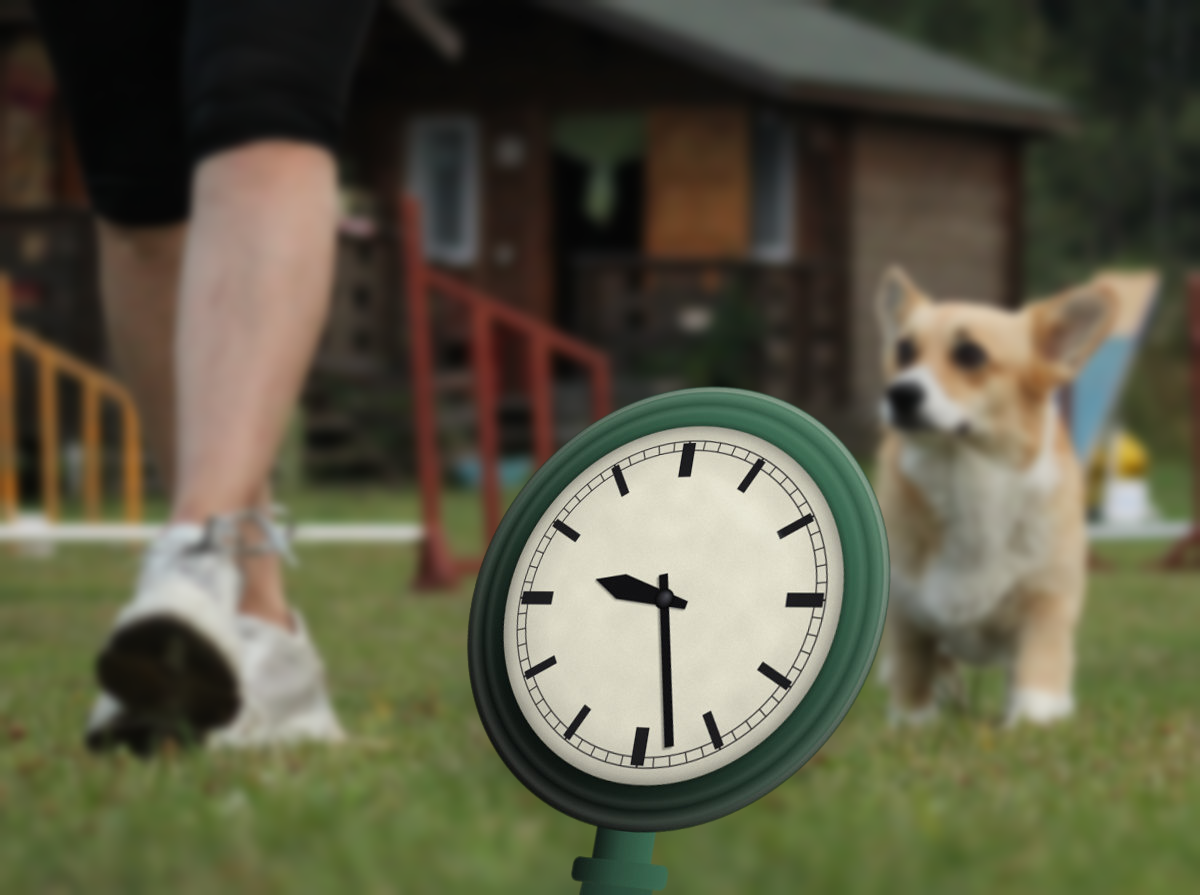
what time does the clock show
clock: 9:28
